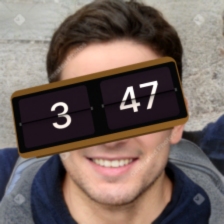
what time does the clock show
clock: 3:47
